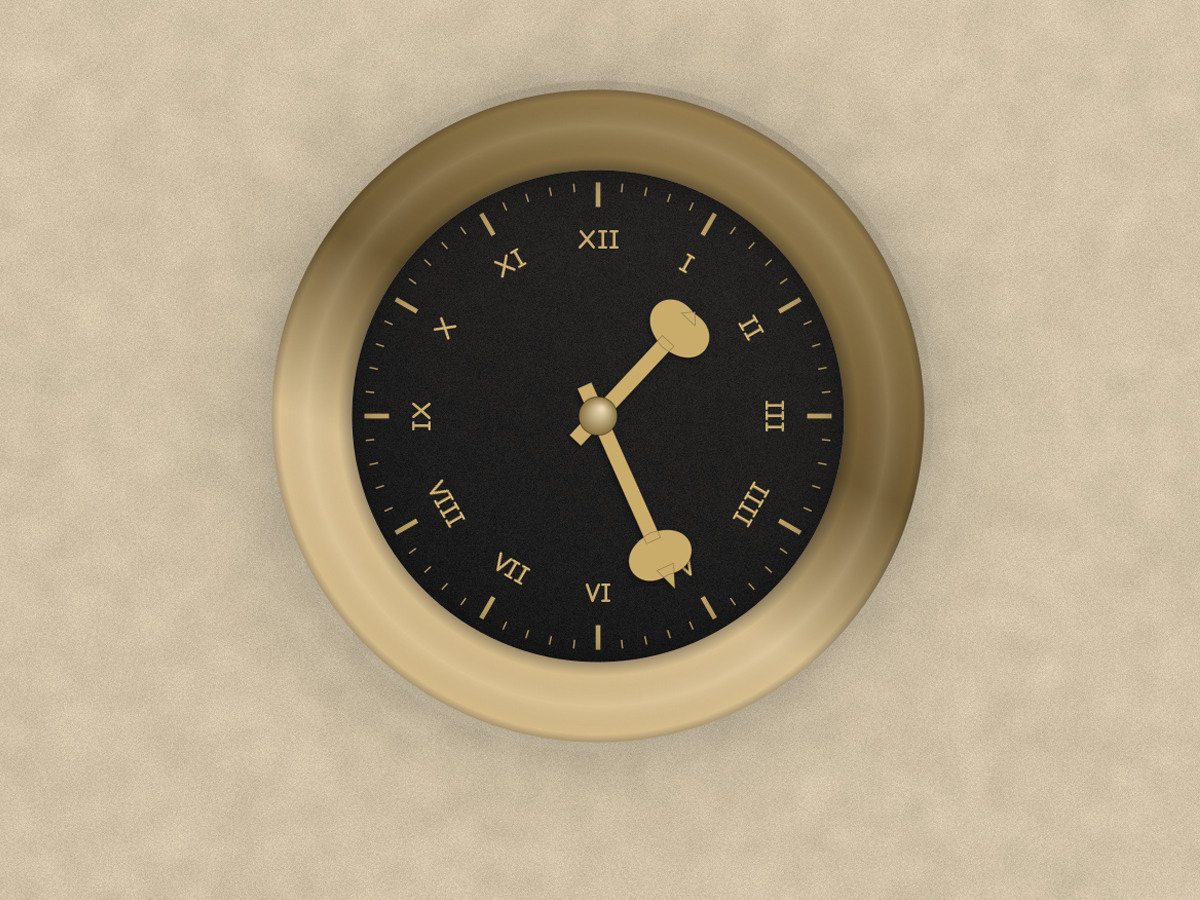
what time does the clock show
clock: 1:26
